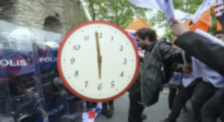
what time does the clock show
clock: 5:59
